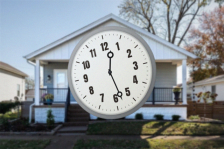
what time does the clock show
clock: 12:28
